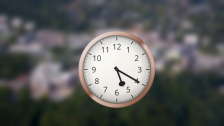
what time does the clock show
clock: 5:20
